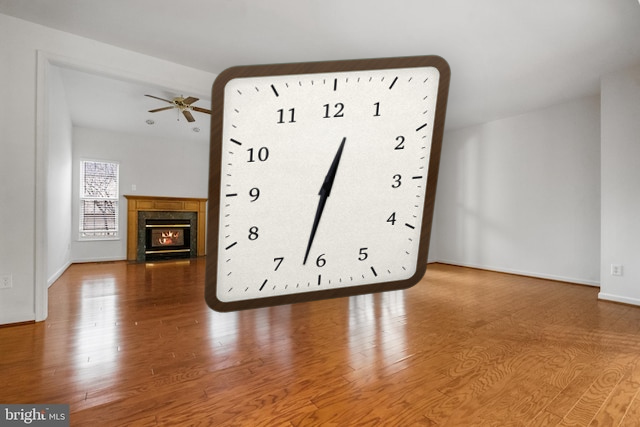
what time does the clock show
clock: 12:32
